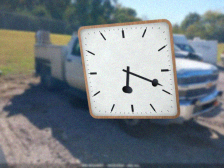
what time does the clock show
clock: 6:19
